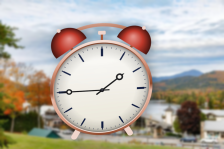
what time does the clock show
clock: 1:45
